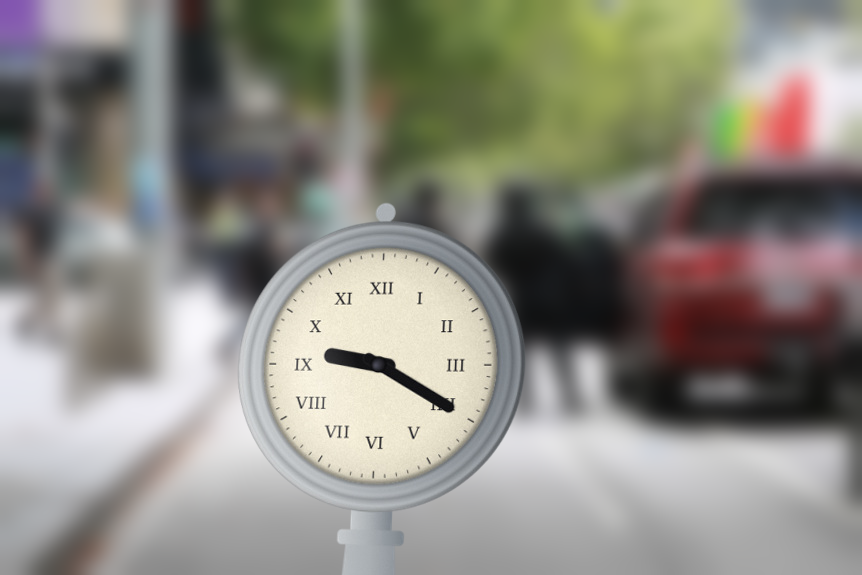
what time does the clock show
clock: 9:20
